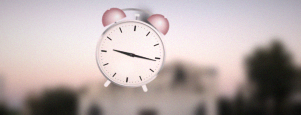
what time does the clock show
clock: 9:16
